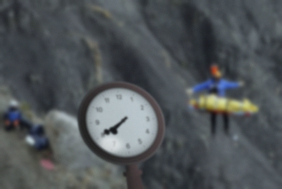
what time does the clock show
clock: 7:40
